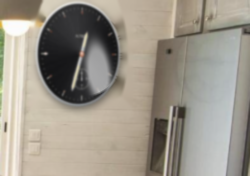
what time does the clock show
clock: 12:33
